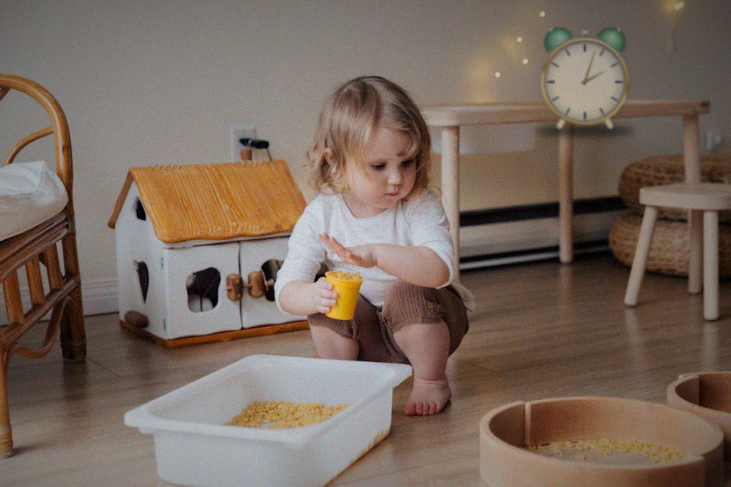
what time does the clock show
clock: 2:03
